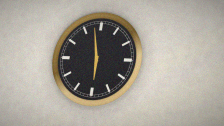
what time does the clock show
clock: 5:58
